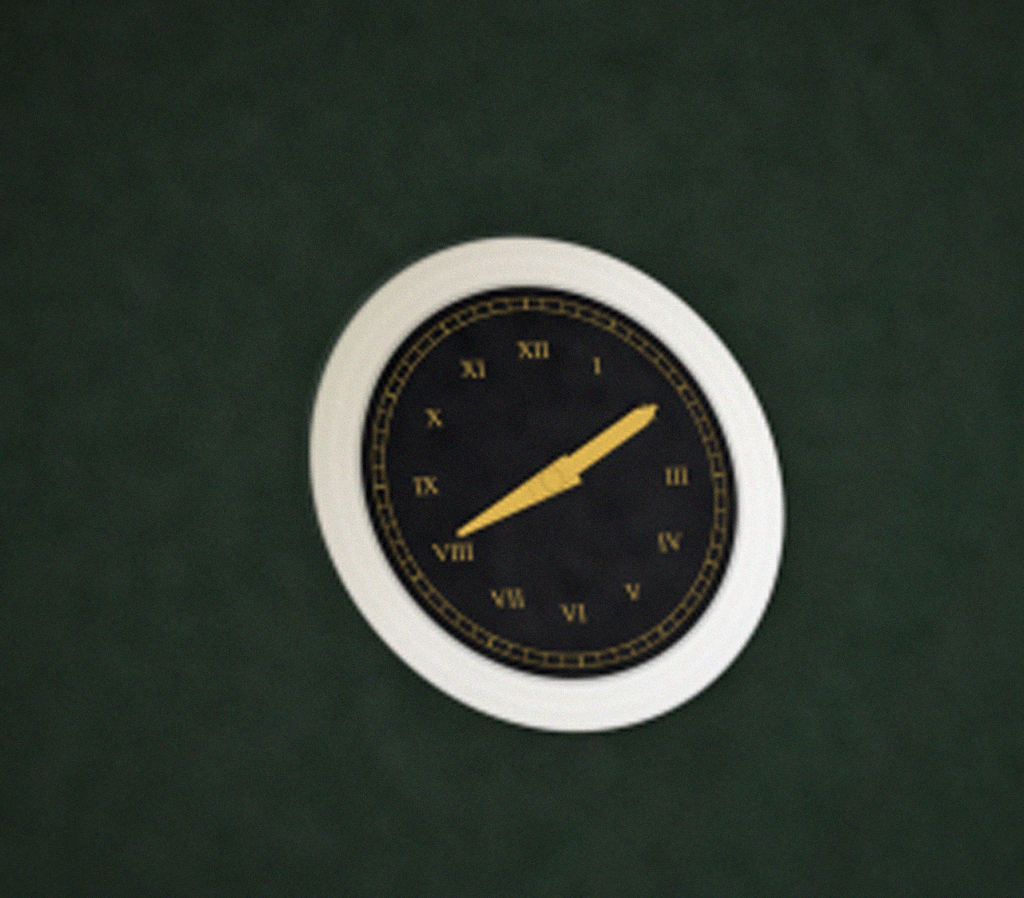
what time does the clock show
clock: 8:10
